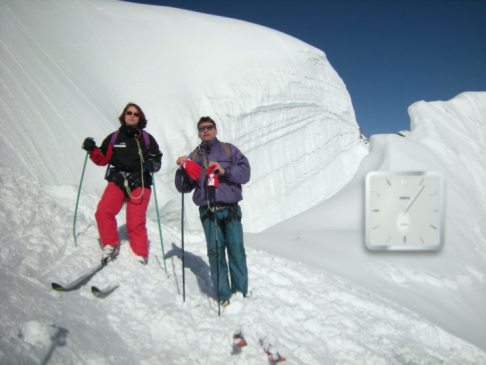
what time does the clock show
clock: 1:06
